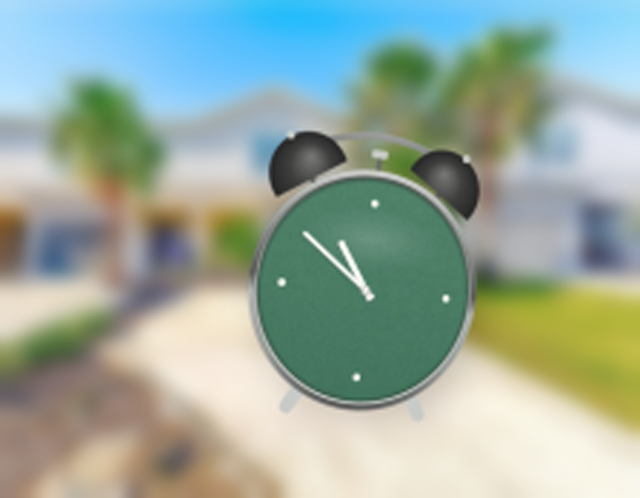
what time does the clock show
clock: 10:51
